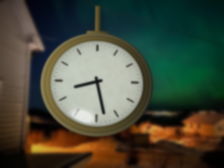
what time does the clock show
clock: 8:28
